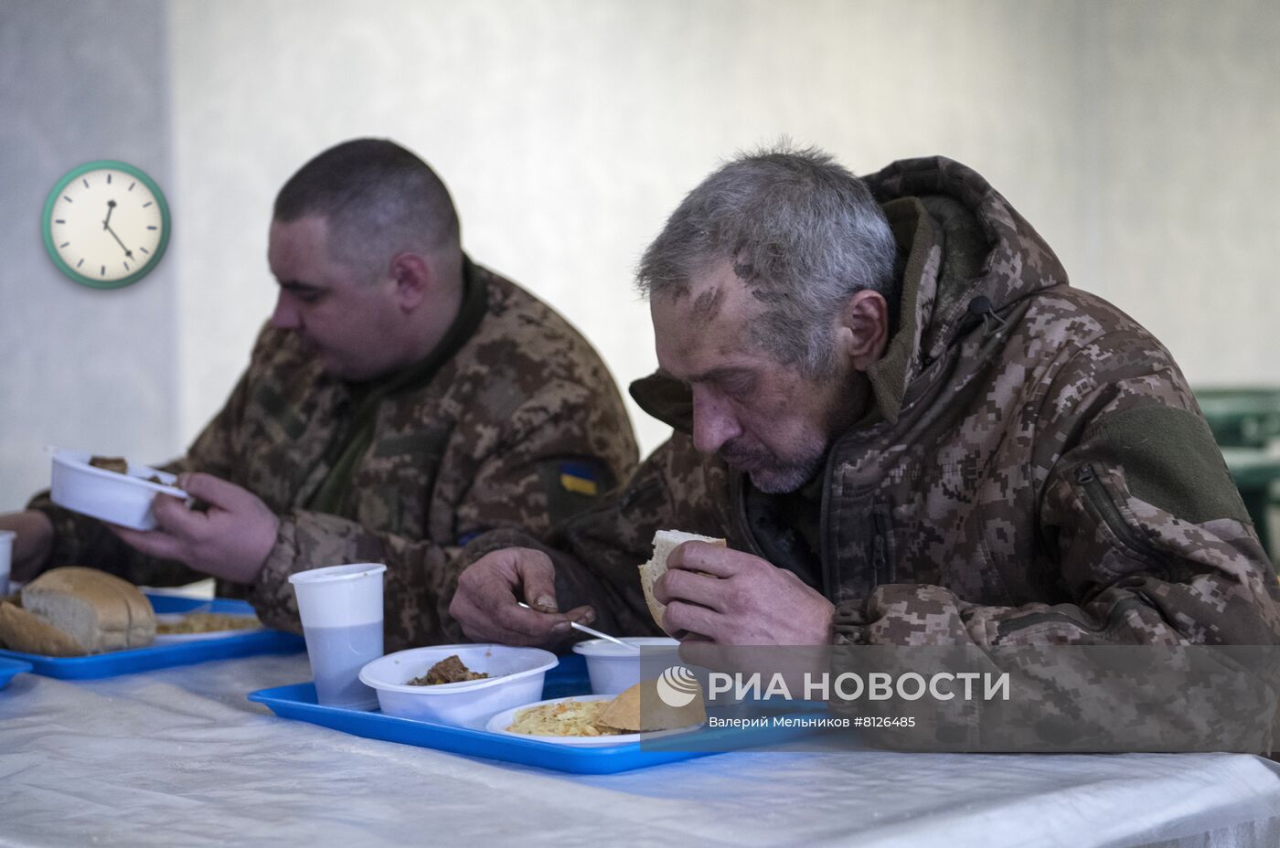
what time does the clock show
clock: 12:23
